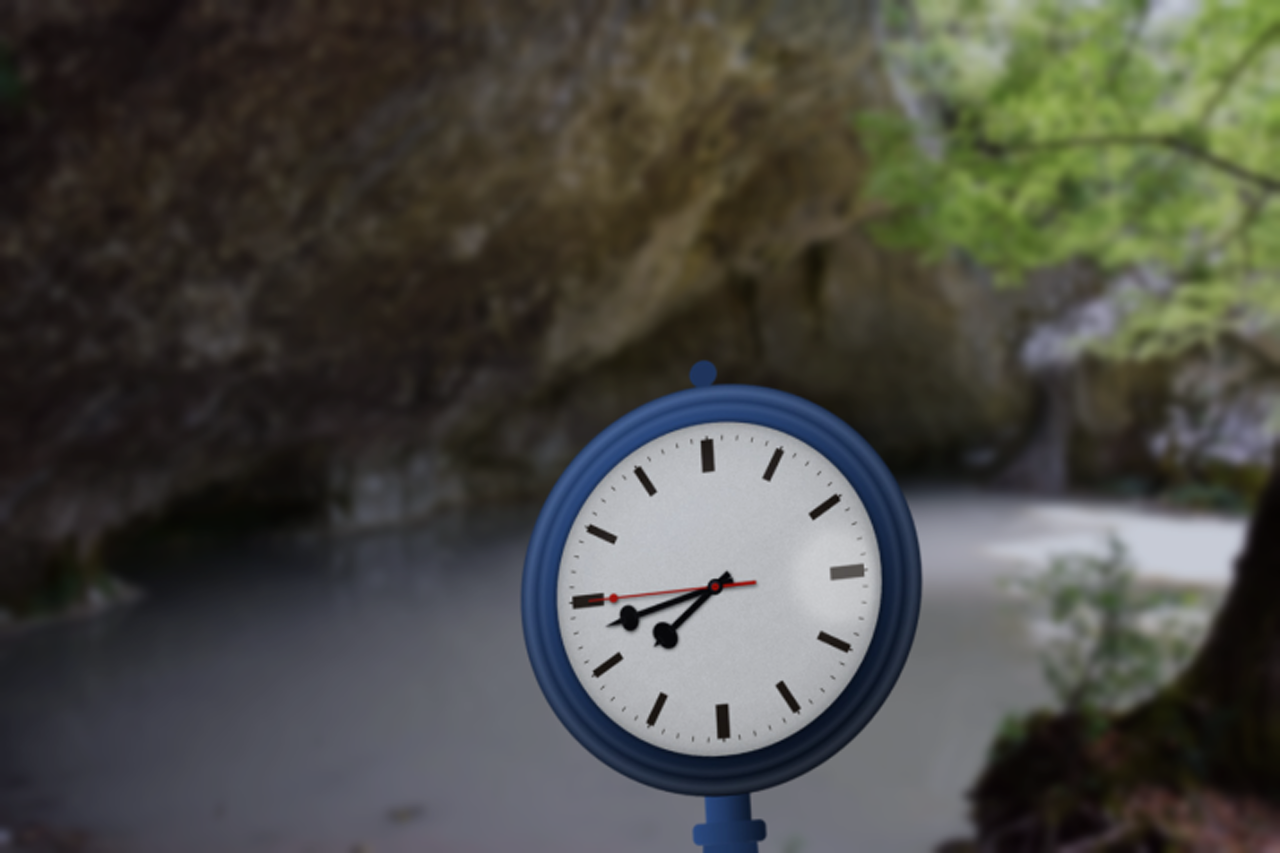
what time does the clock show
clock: 7:42:45
